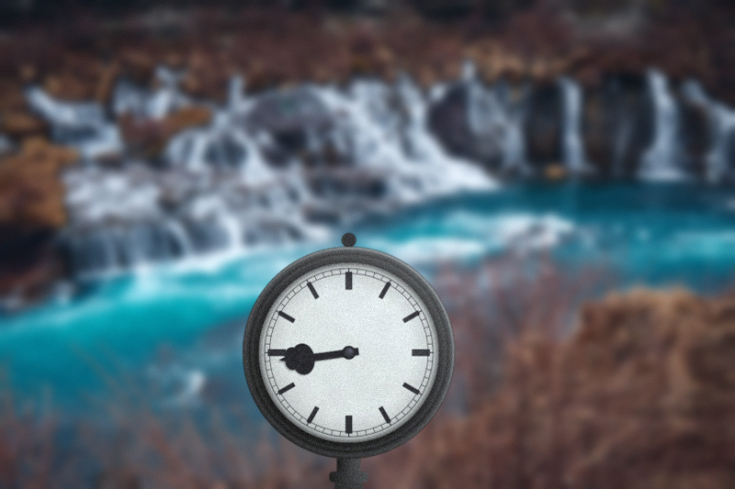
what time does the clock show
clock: 8:44
